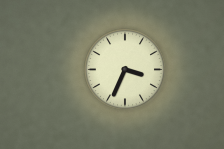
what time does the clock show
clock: 3:34
